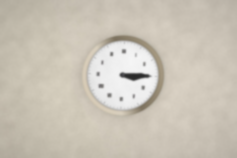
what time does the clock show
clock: 3:15
